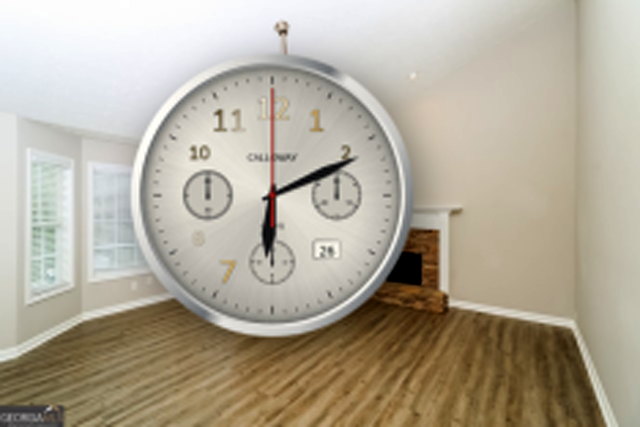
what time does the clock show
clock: 6:11
